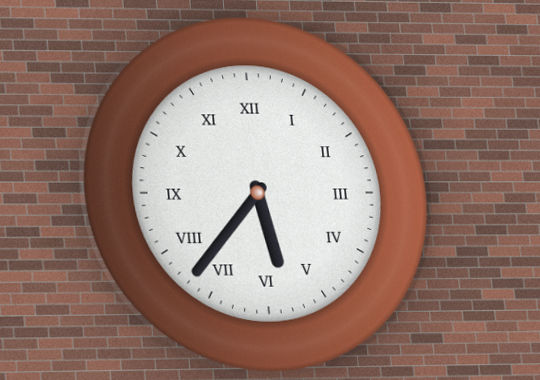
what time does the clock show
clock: 5:37
